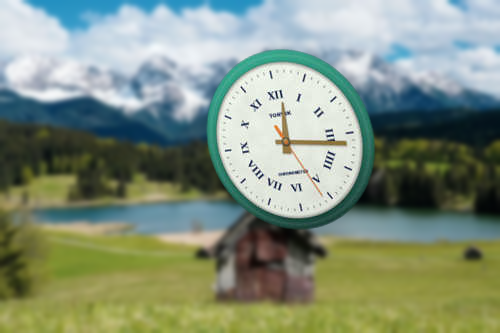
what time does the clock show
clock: 12:16:26
